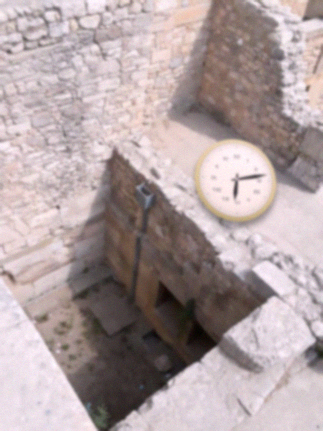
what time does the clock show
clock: 6:13
